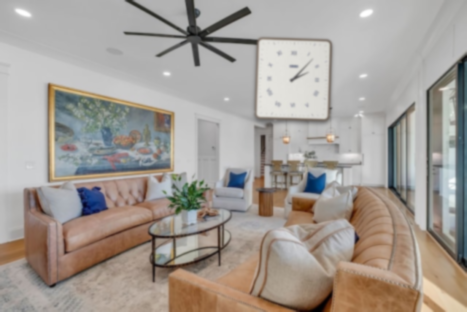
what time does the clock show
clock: 2:07
